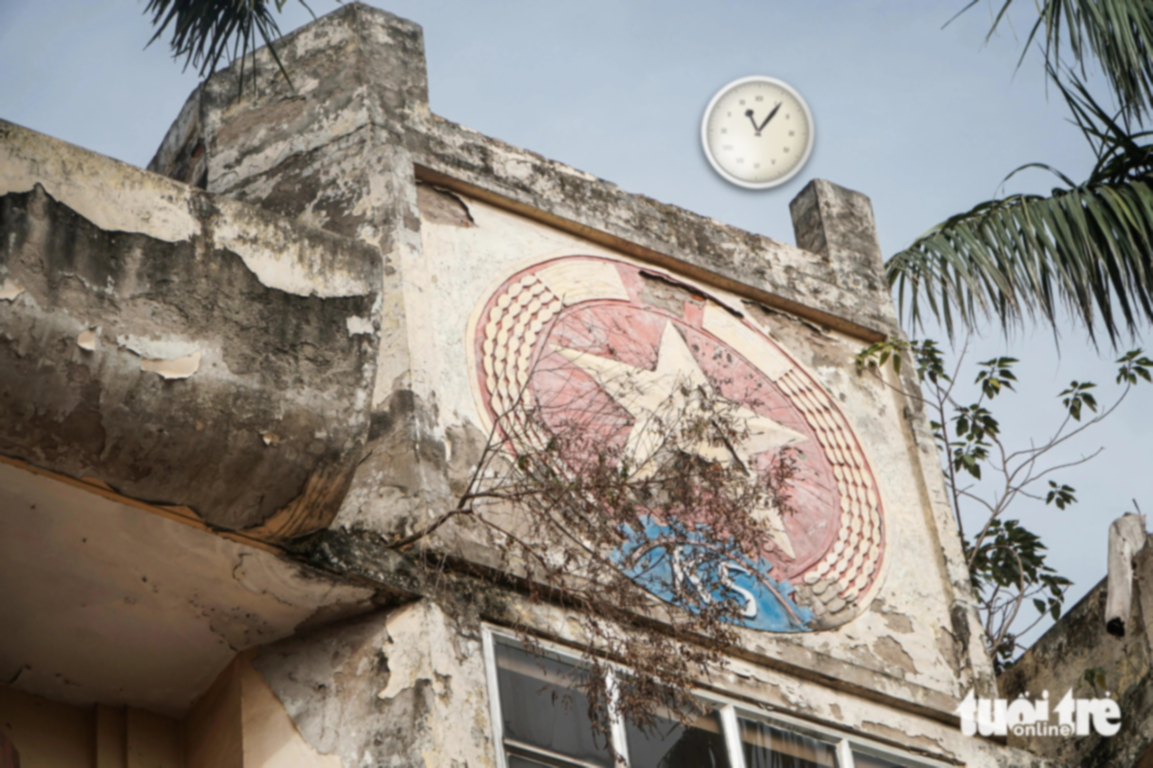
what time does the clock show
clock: 11:06
